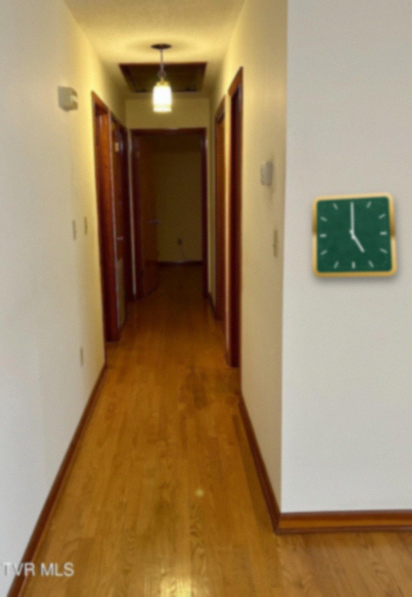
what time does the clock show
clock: 5:00
